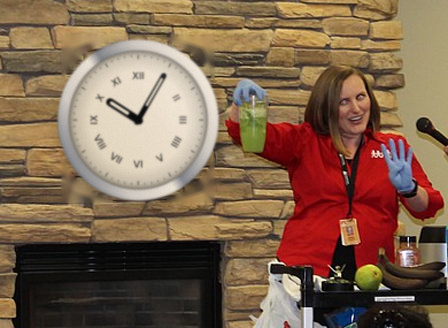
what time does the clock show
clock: 10:05
